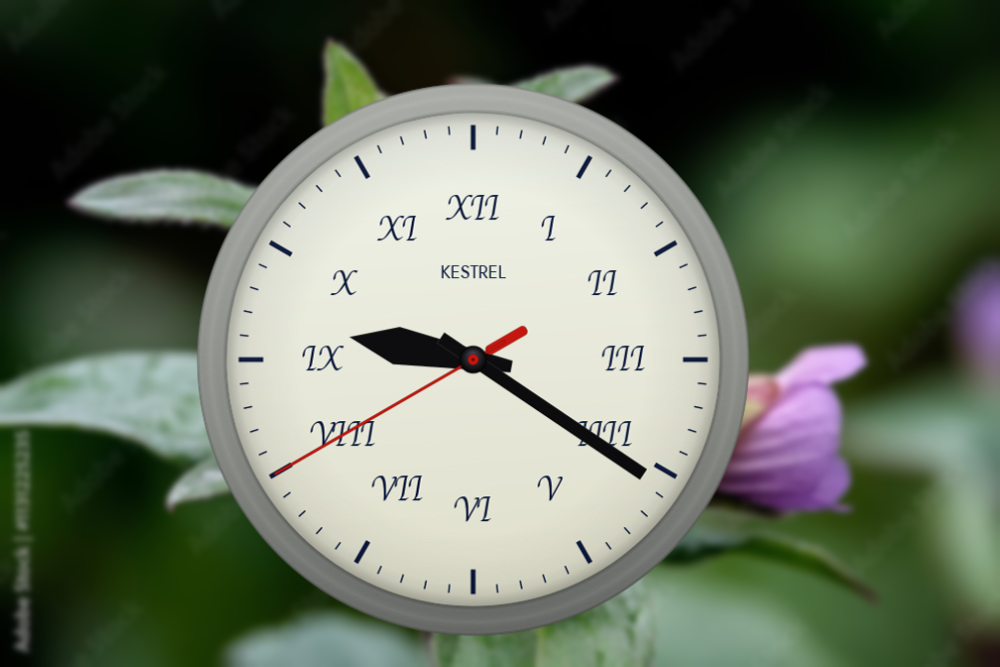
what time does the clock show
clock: 9:20:40
